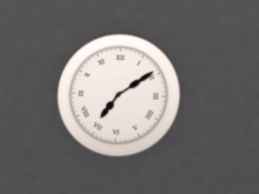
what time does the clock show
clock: 7:09
